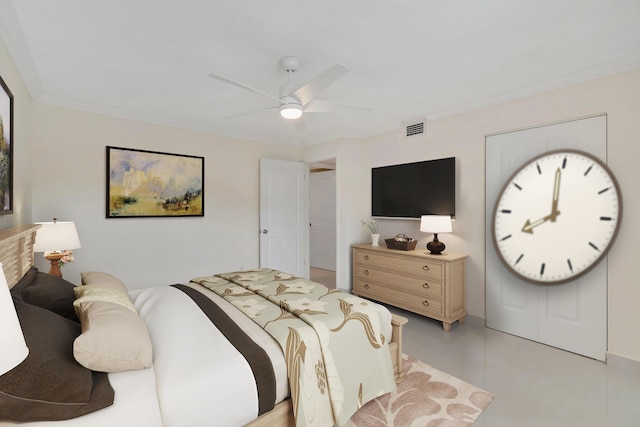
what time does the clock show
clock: 7:59
